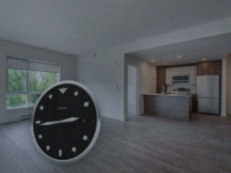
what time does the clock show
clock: 2:44
